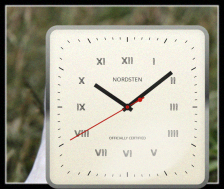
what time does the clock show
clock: 10:08:40
